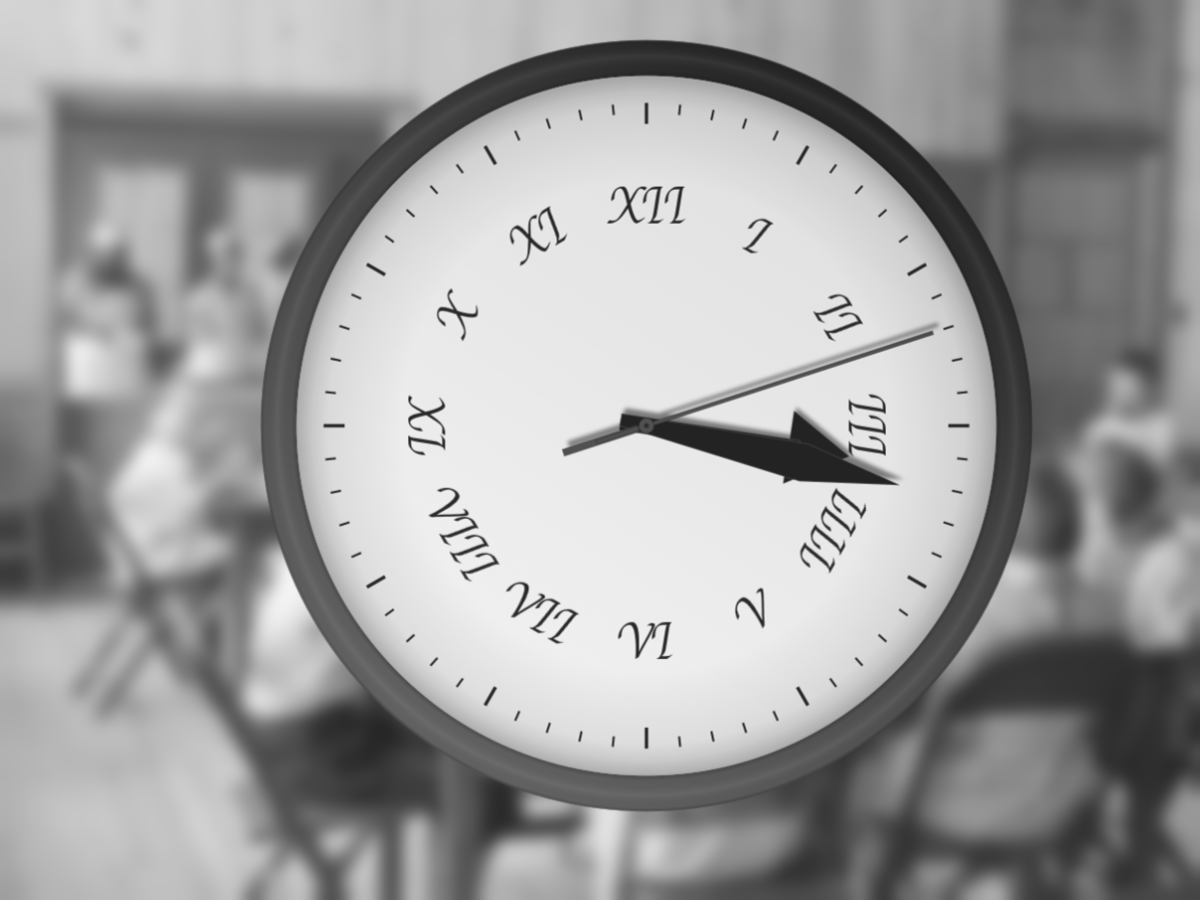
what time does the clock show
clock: 3:17:12
